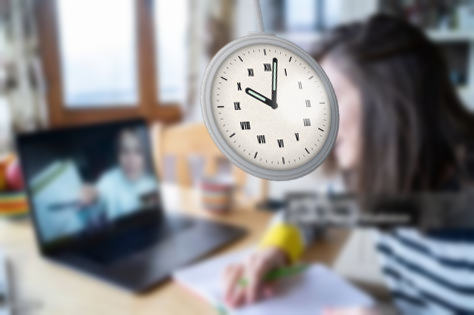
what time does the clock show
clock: 10:02
